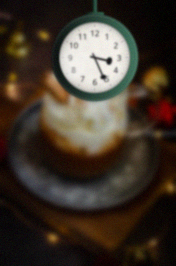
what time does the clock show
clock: 3:26
